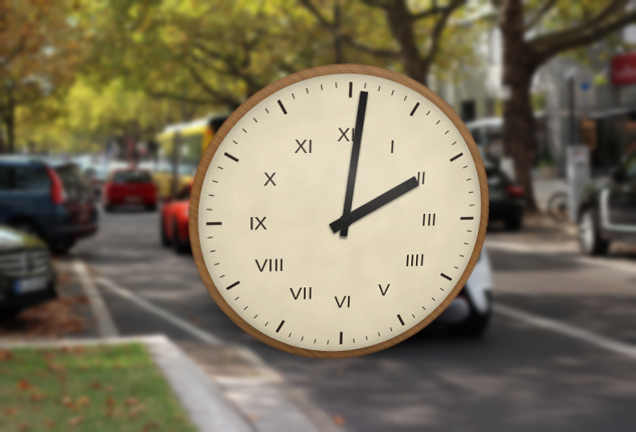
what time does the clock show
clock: 2:01
